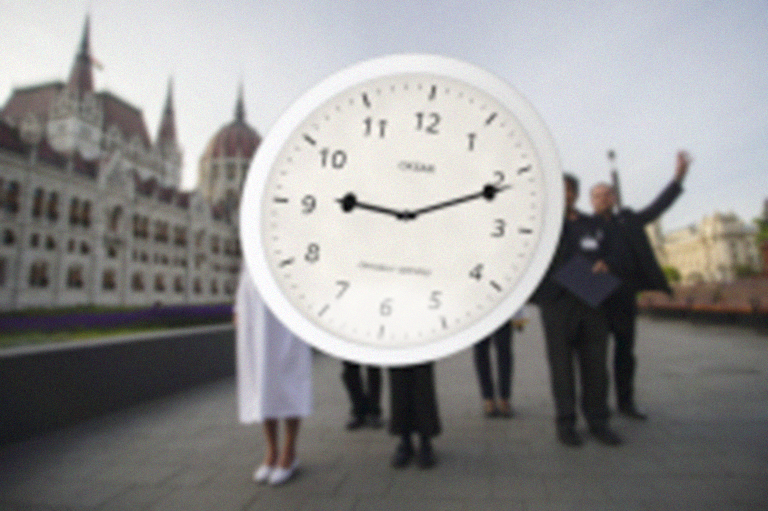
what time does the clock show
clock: 9:11
